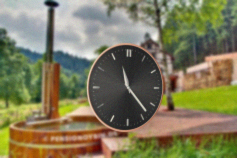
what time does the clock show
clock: 11:23
